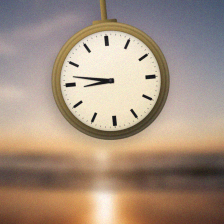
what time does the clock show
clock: 8:47
